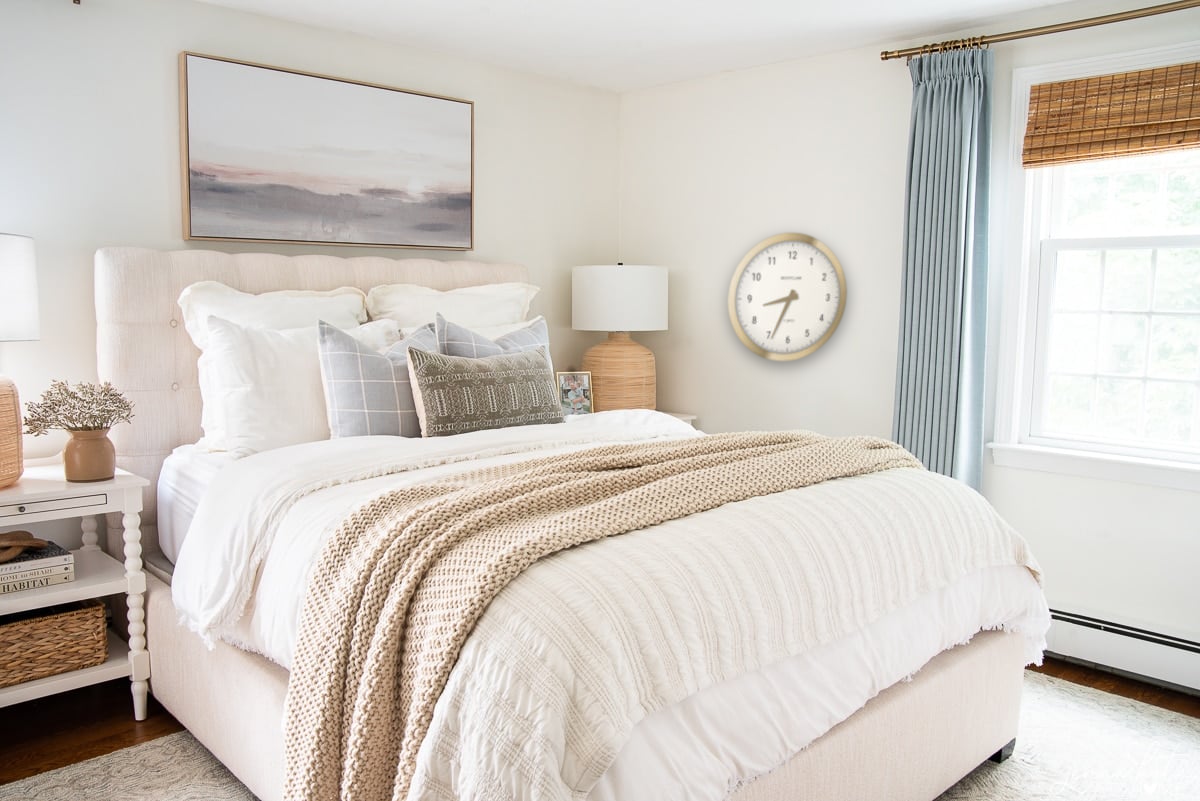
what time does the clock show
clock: 8:34
